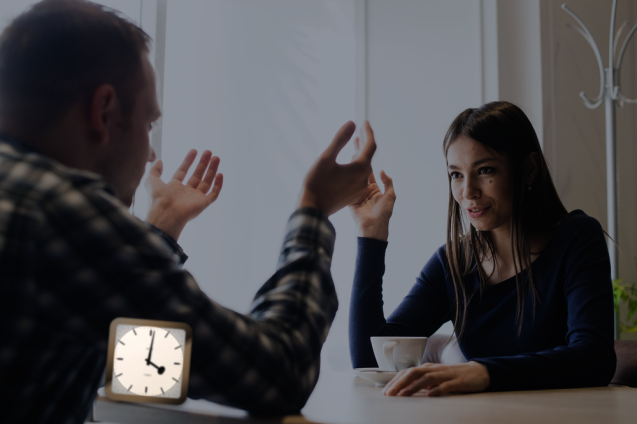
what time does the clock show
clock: 4:01
